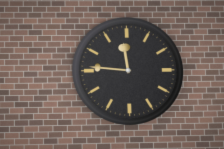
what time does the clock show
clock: 11:46
